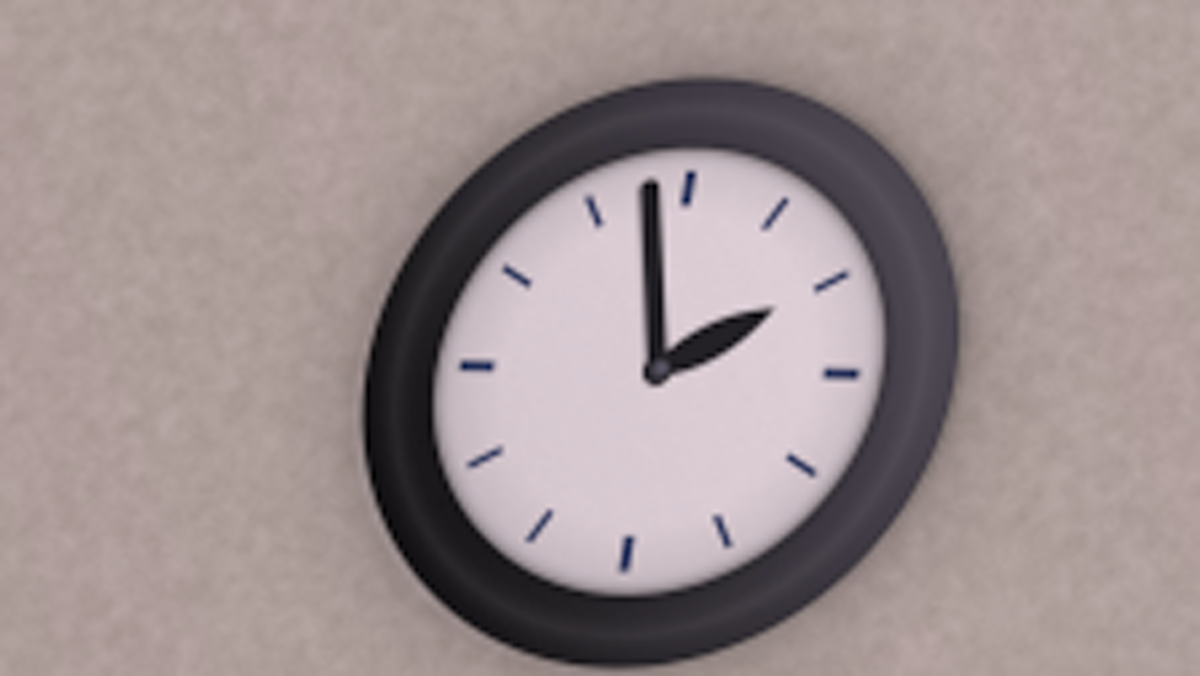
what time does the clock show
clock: 1:58
